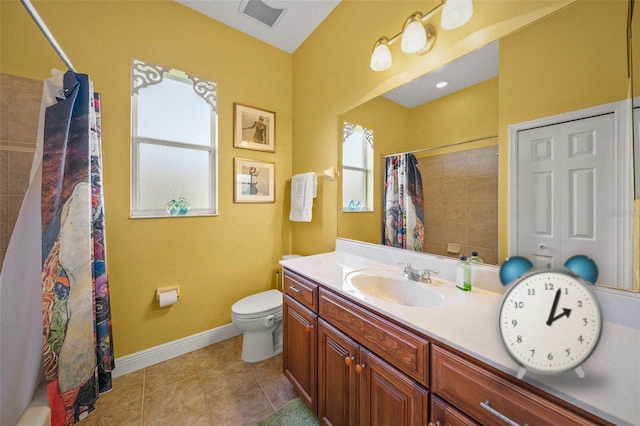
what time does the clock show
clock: 2:03
